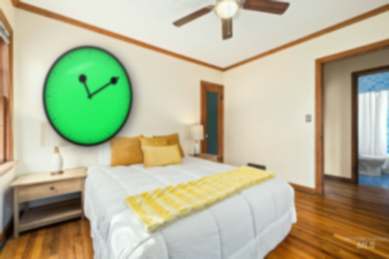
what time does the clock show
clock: 11:10
